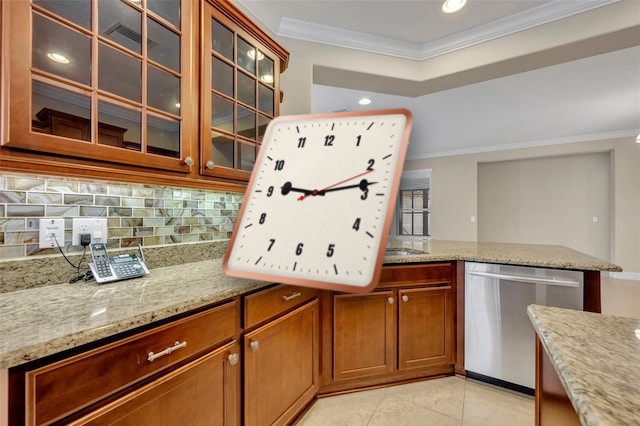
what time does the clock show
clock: 9:13:11
